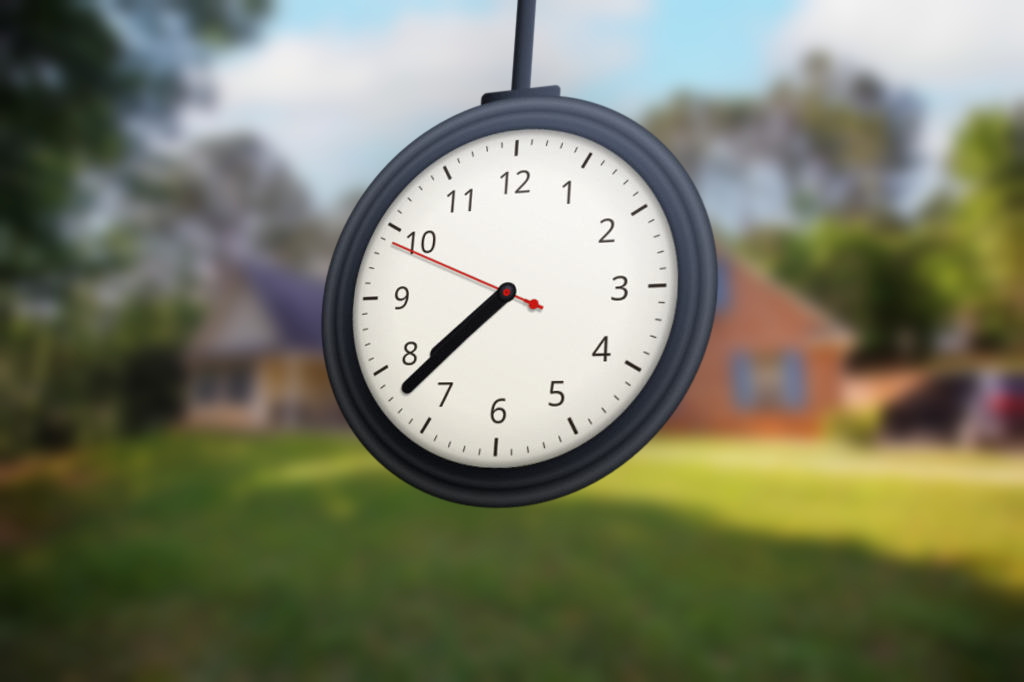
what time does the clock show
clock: 7:37:49
